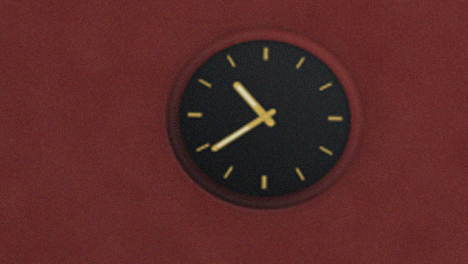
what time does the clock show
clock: 10:39
